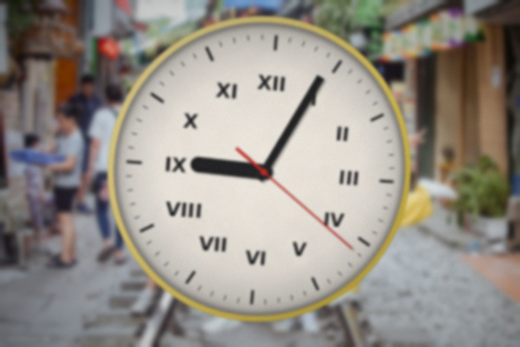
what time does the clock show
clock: 9:04:21
